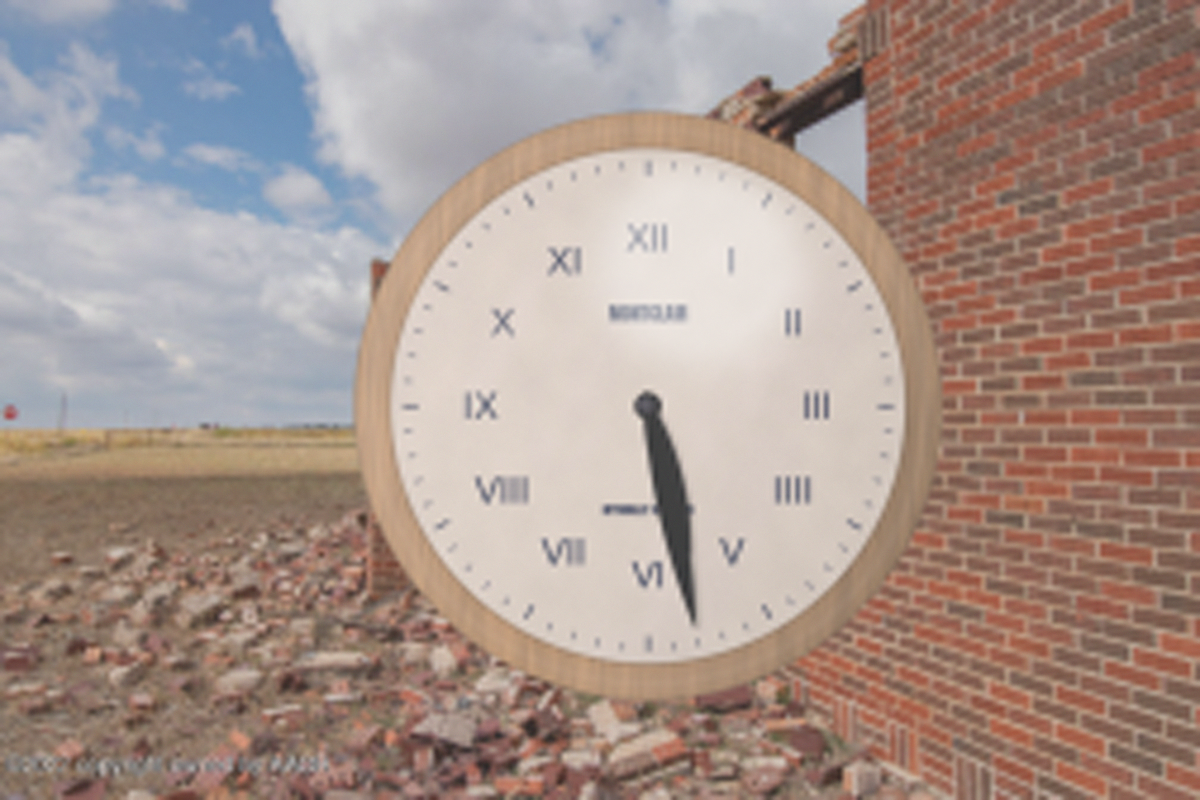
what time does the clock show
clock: 5:28
